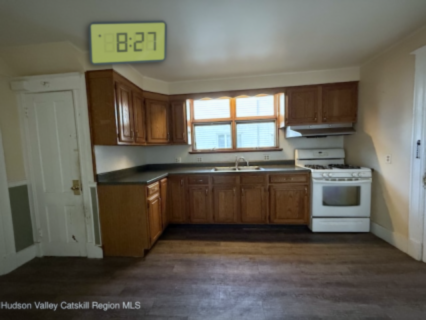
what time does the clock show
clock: 8:27
